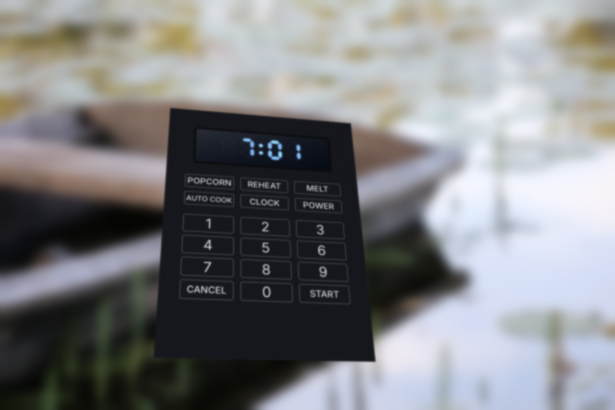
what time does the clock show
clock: 7:01
